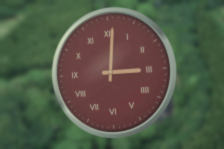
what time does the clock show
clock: 3:01
